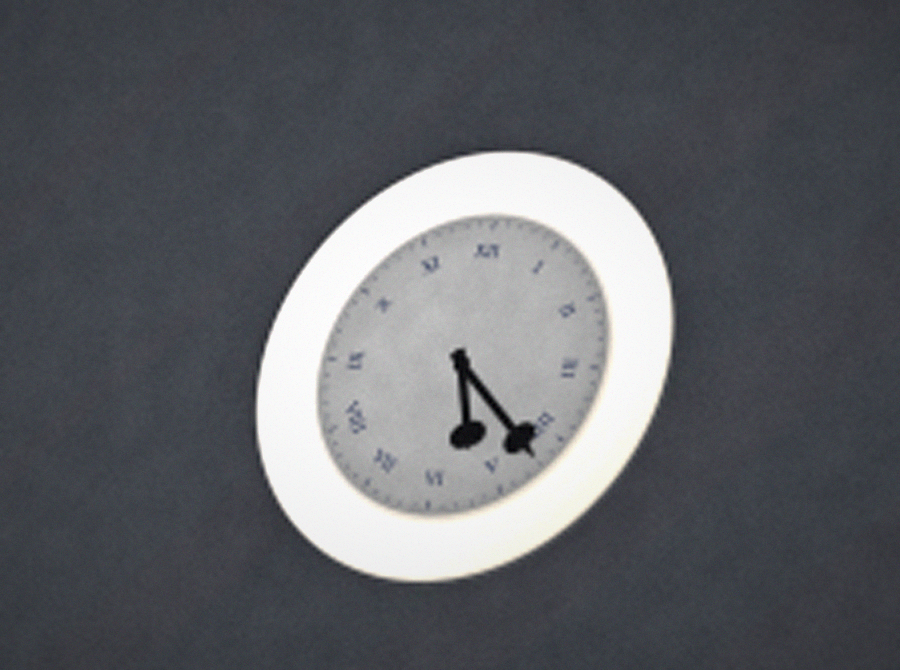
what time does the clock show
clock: 5:22
